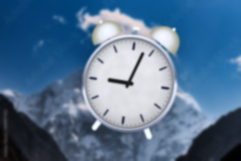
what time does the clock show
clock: 9:03
